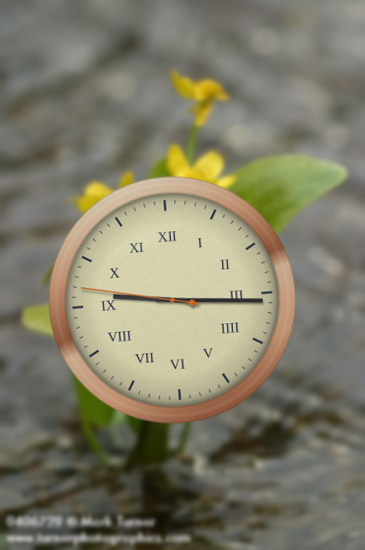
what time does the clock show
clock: 9:15:47
